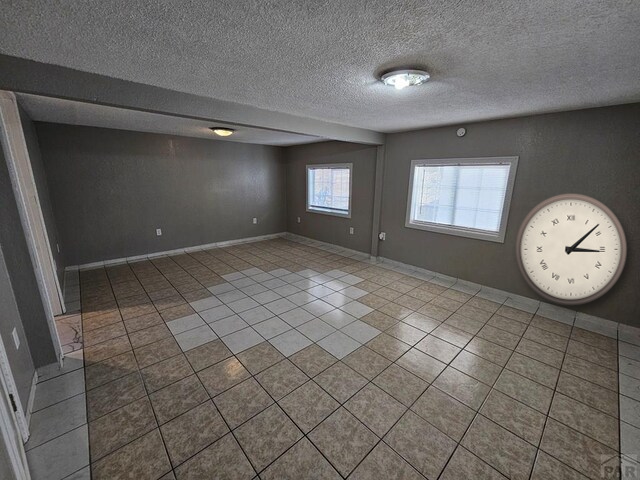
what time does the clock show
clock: 3:08
